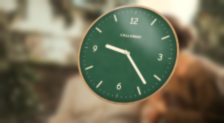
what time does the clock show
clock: 9:23
